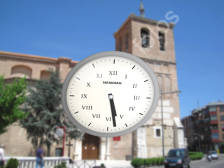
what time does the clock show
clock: 5:28
